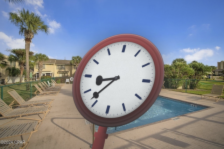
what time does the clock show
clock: 8:37
